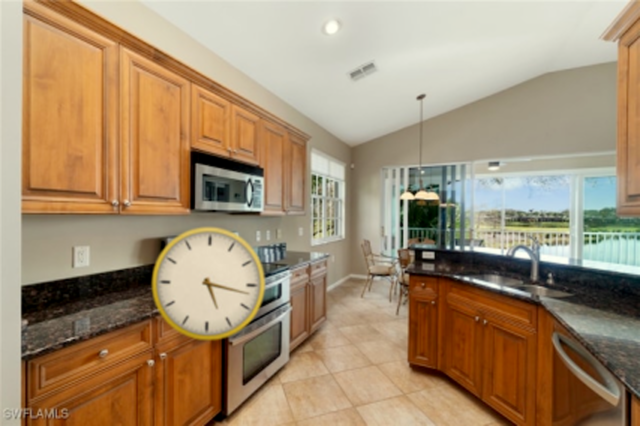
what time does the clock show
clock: 5:17
